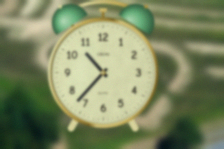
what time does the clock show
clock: 10:37
